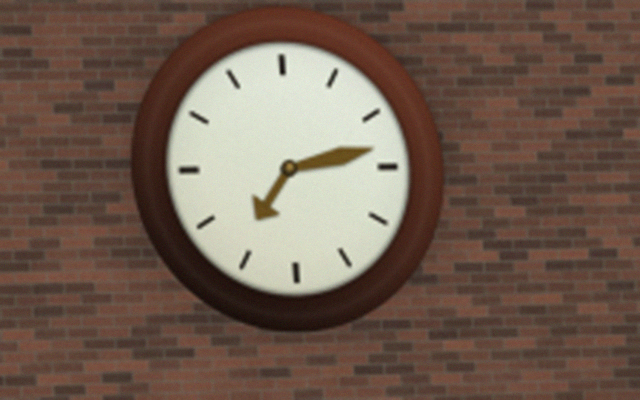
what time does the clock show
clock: 7:13
